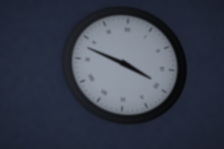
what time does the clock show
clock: 3:48
